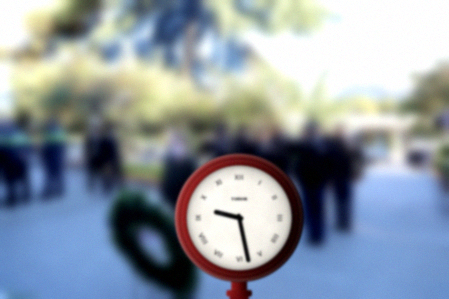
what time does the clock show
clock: 9:28
